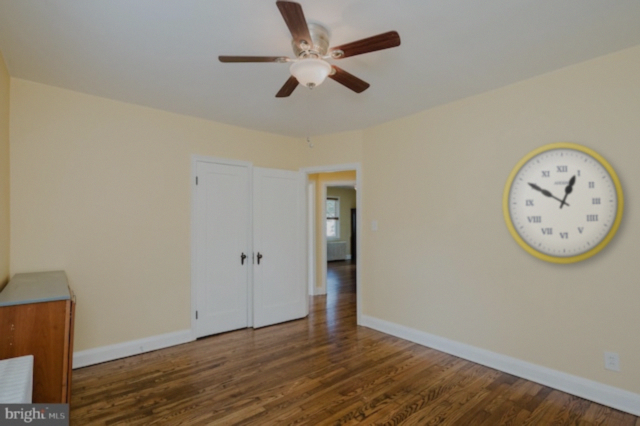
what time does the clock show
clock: 12:50
